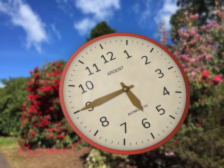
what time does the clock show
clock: 5:45
